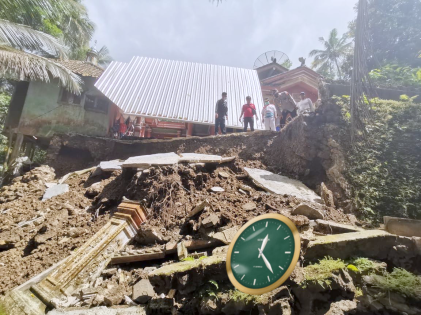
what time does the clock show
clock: 12:23
